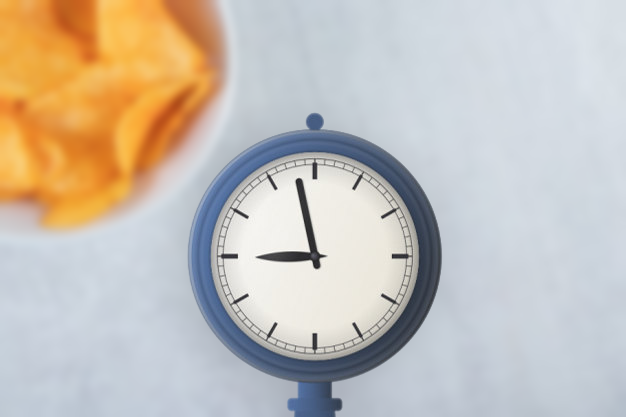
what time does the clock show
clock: 8:58
